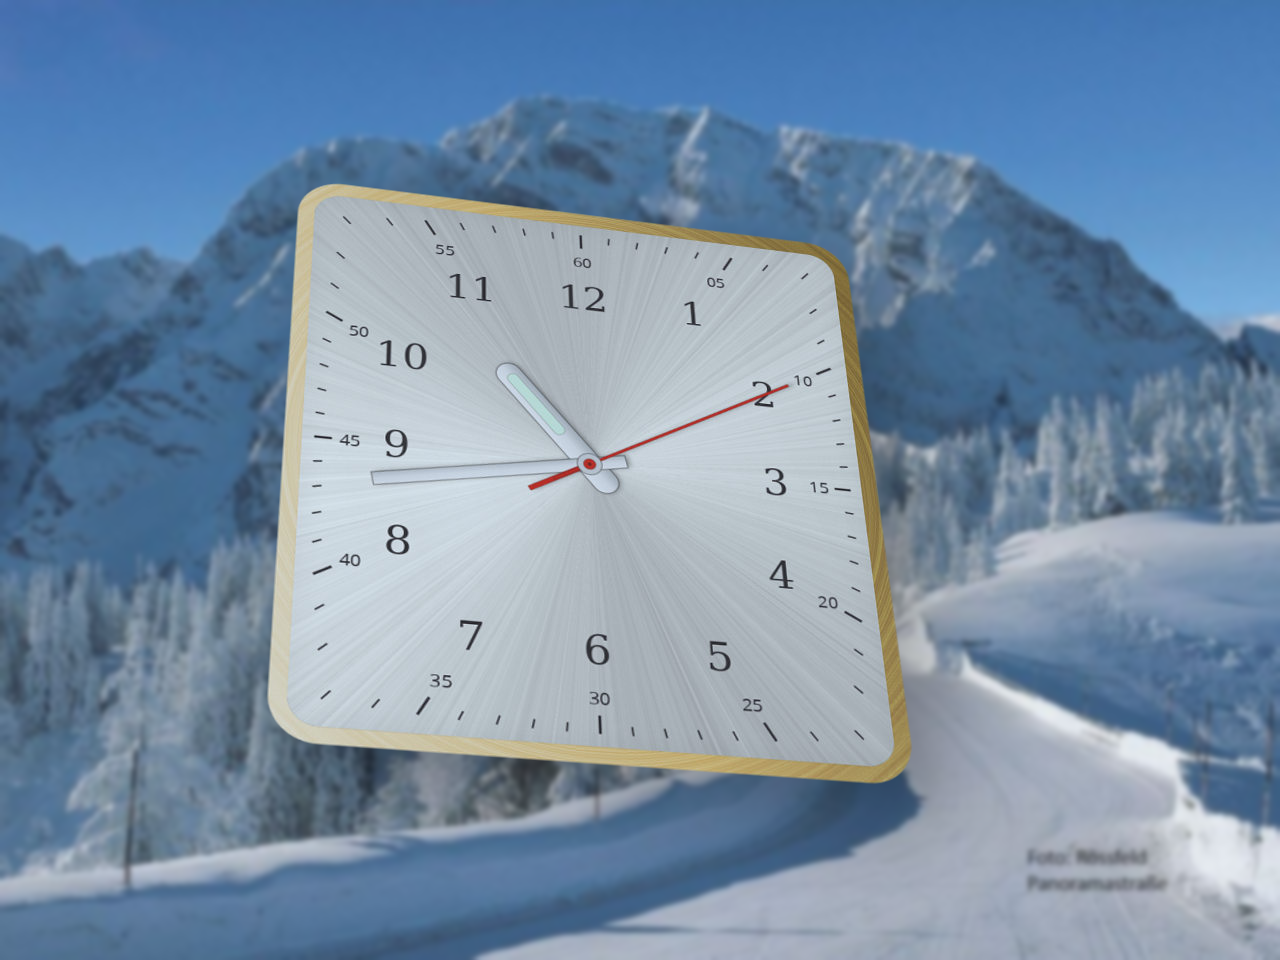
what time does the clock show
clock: 10:43:10
